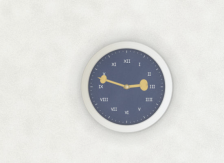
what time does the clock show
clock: 2:48
